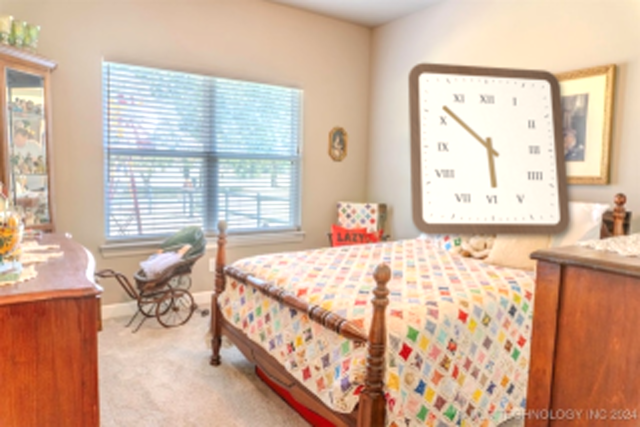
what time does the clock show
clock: 5:52
